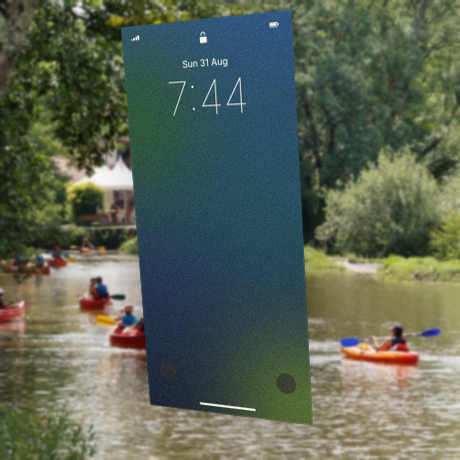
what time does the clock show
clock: 7:44
